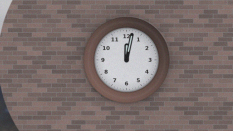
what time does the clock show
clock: 12:02
